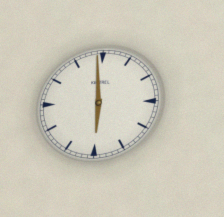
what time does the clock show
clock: 5:59
